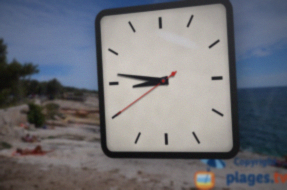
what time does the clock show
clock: 8:46:40
